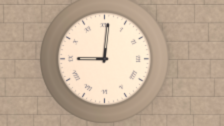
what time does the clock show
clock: 9:01
